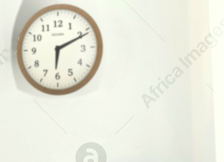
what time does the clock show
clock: 6:11
